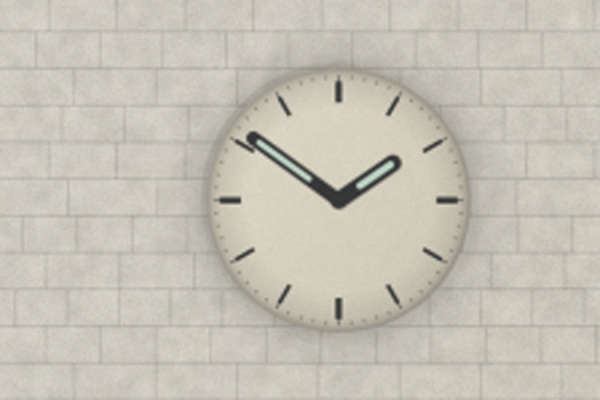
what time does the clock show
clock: 1:51
